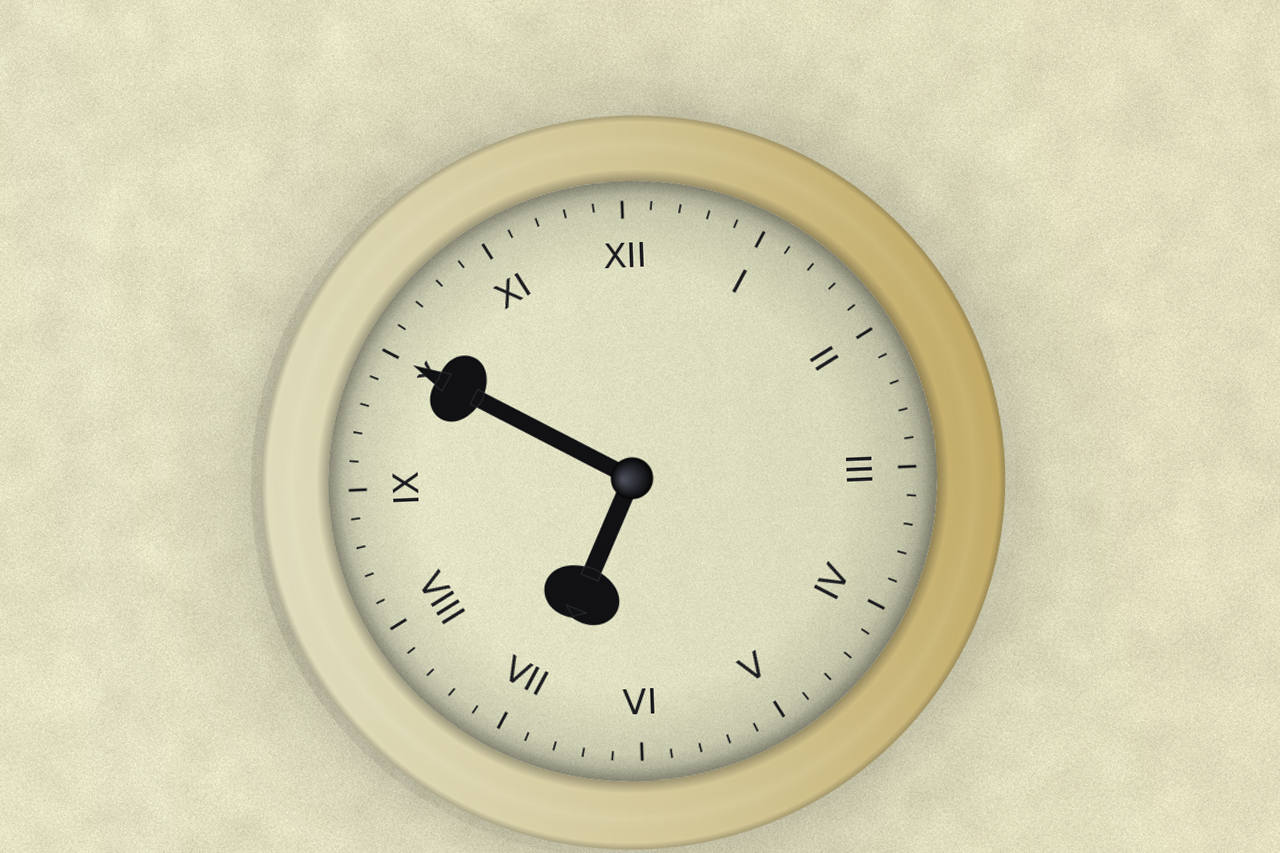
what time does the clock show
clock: 6:50
